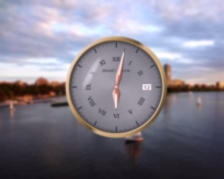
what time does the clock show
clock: 6:02
